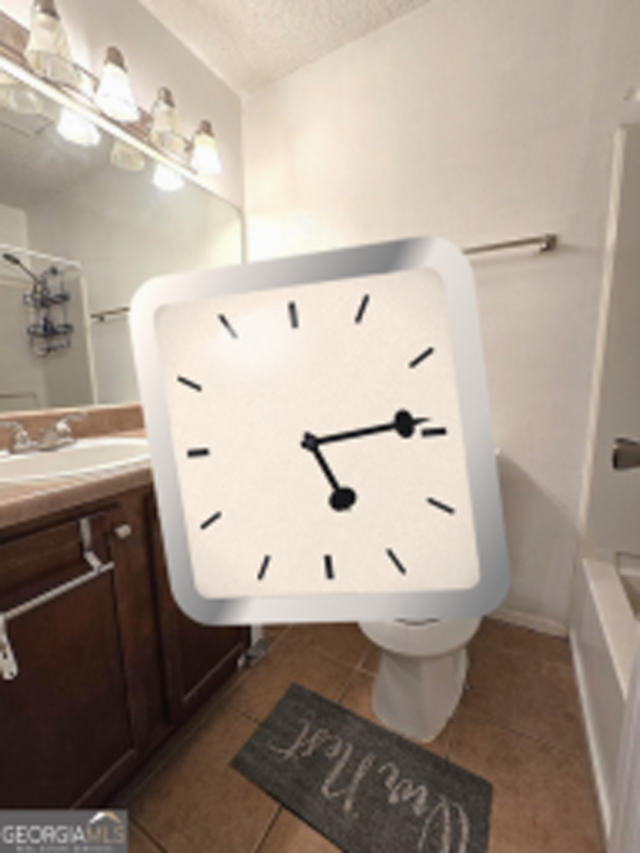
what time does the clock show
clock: 5:14
